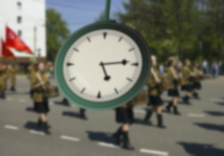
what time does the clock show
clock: 5:14
